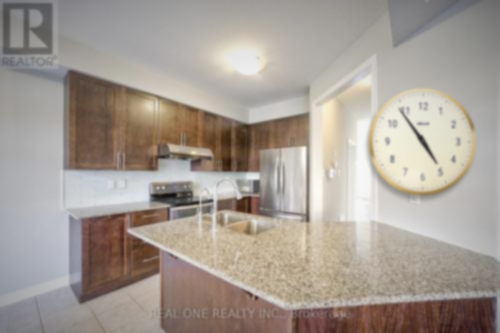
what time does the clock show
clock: 4:54
